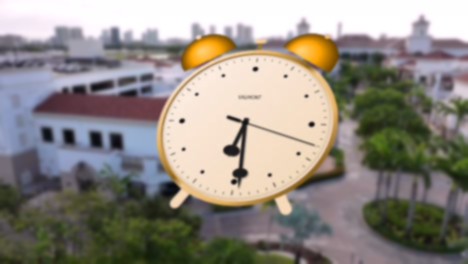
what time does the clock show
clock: 6:29:18
